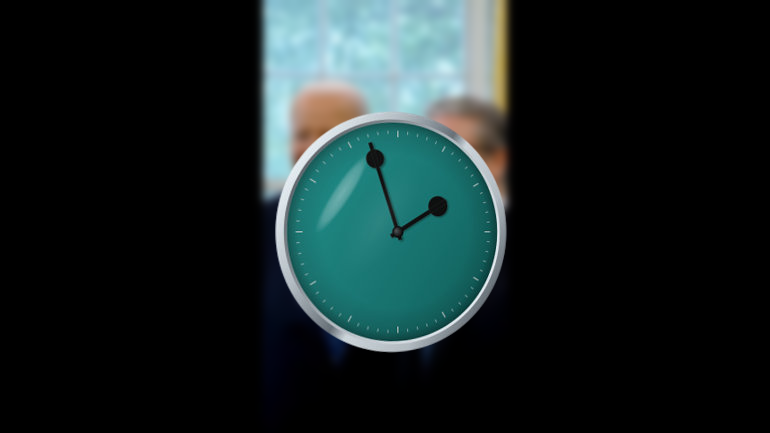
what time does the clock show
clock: 1:57
